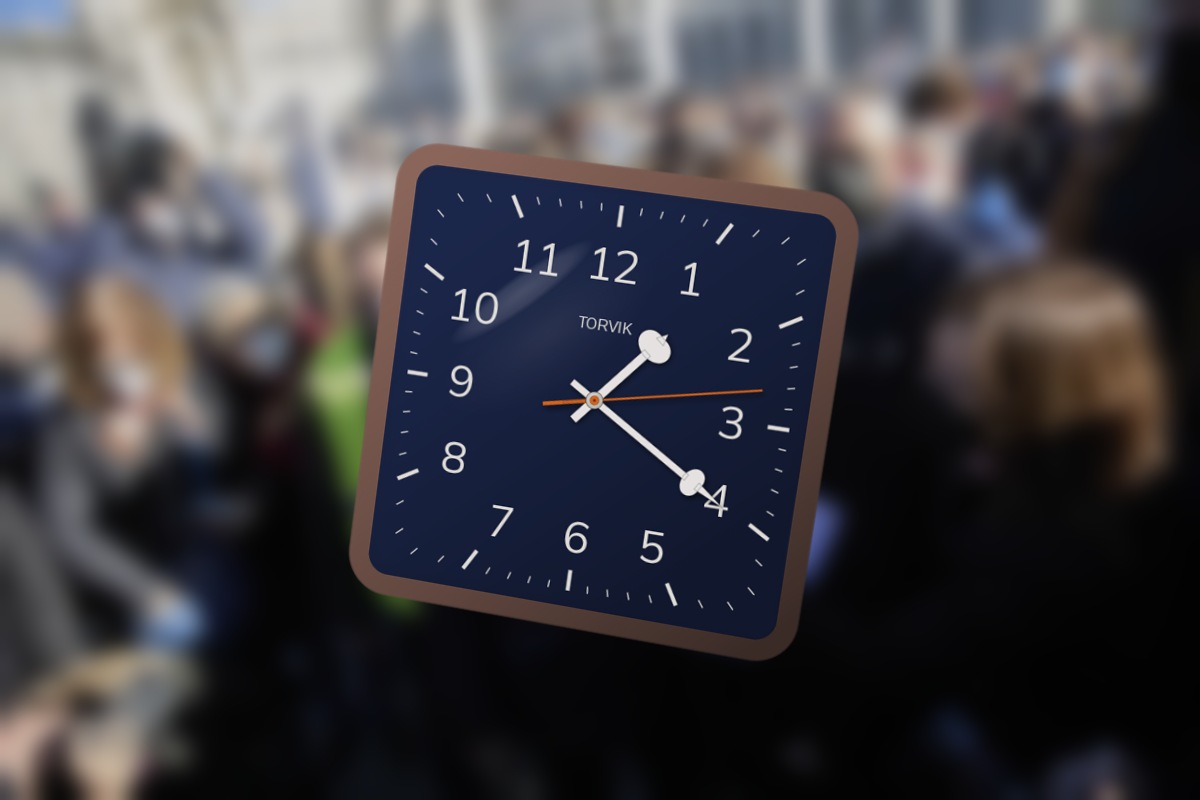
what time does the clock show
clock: 1:20:13
